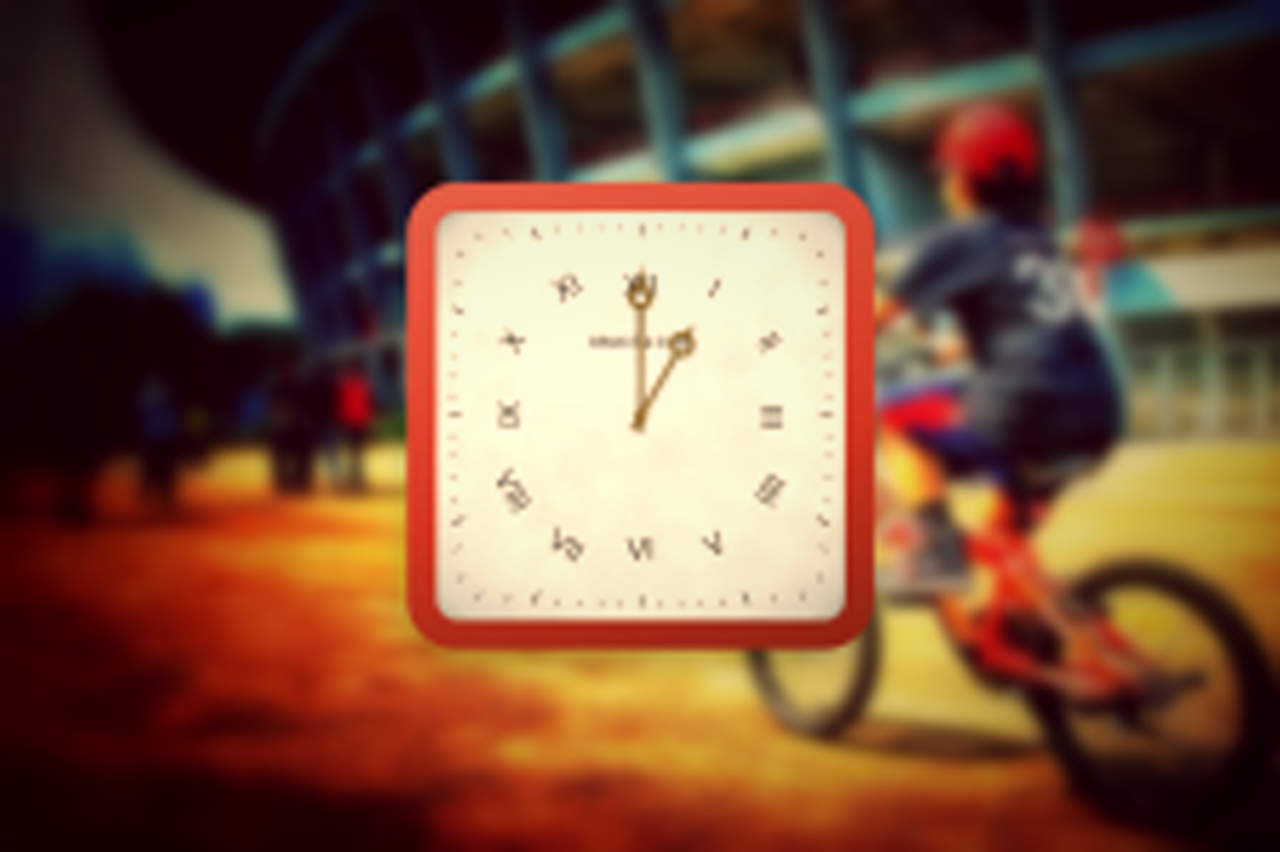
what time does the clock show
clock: 1:00
